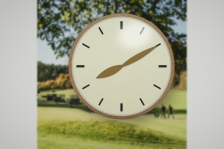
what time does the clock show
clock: 8:10
